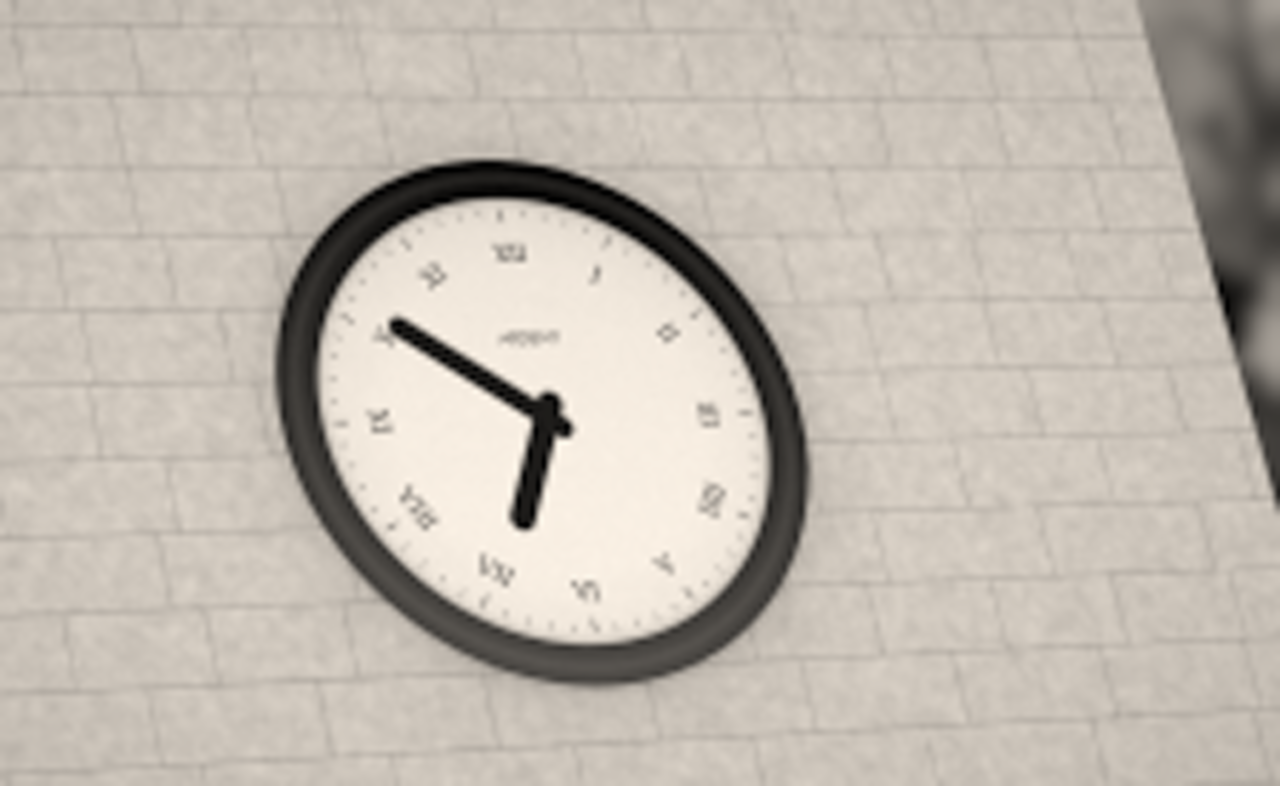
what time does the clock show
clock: 6:51
